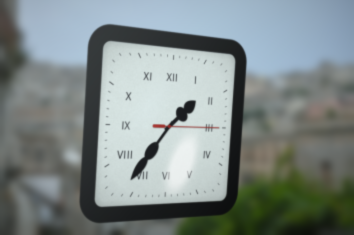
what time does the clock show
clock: 1:36:15
